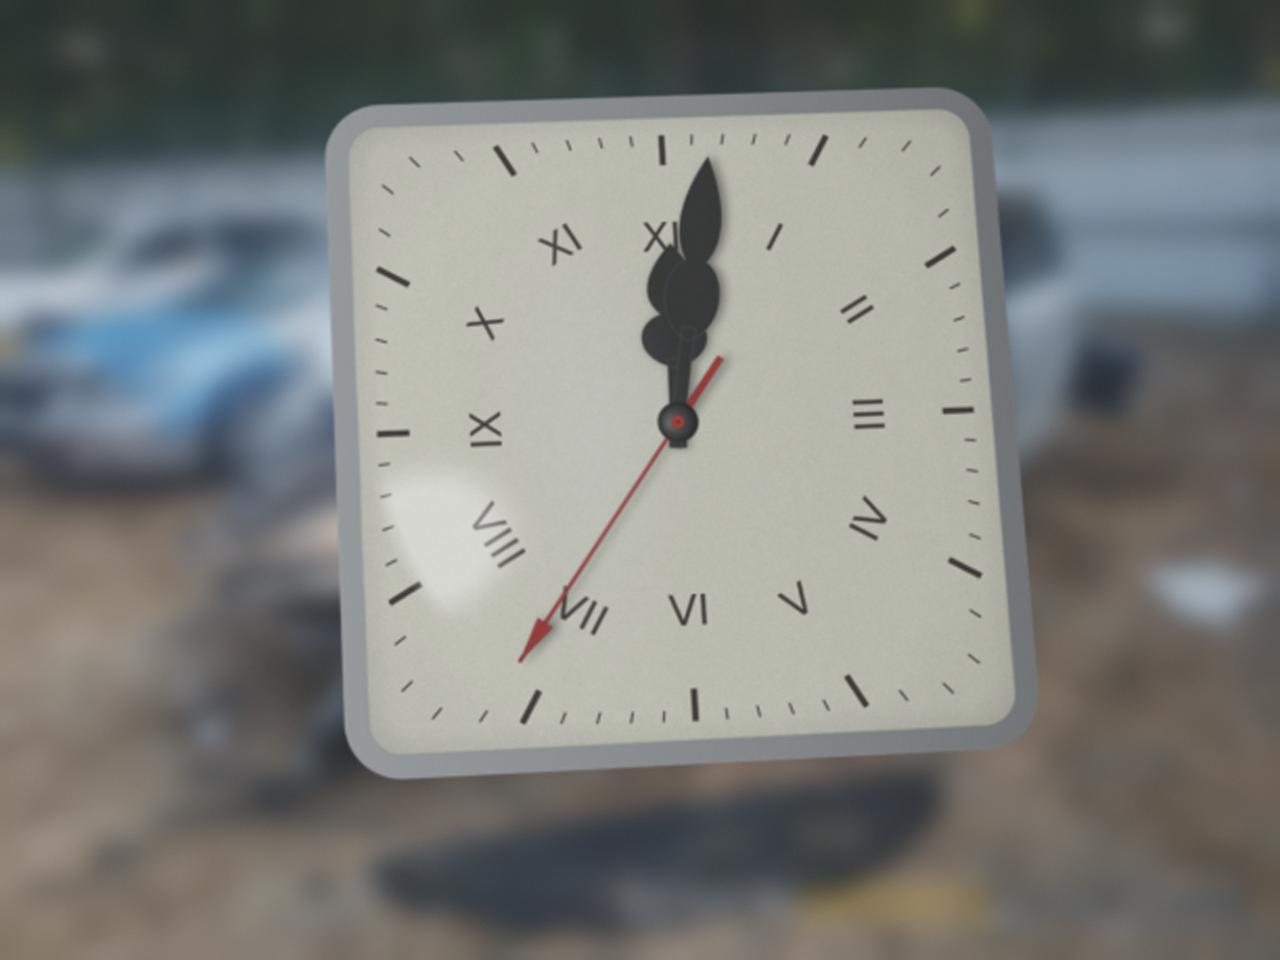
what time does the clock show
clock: 12:01:36
